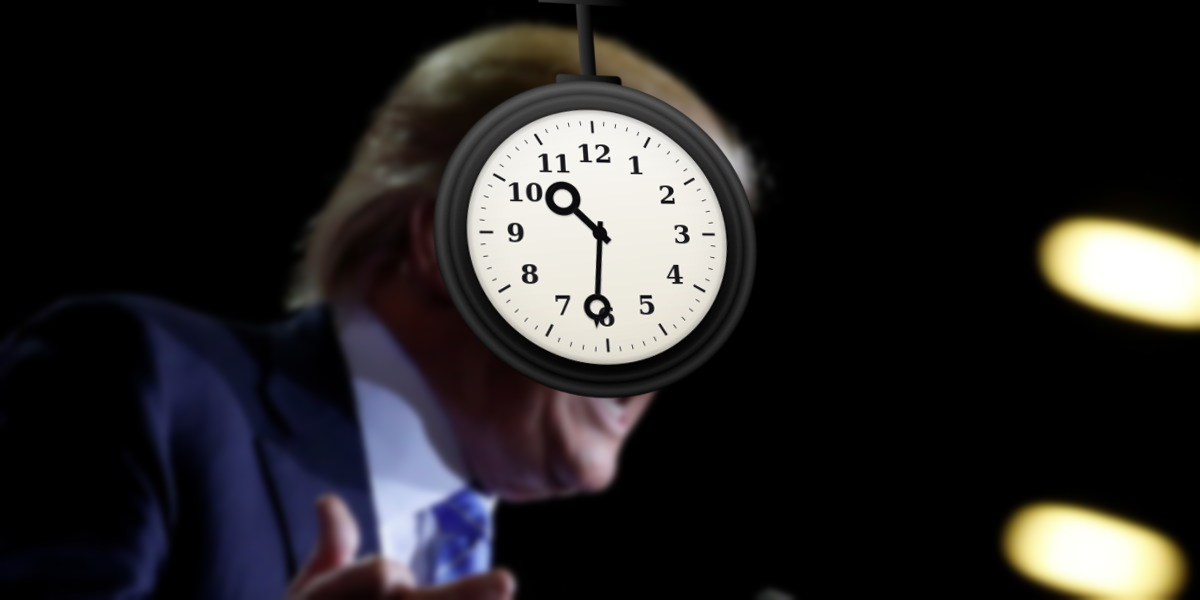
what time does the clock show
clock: 10:31
